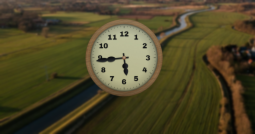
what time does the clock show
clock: 5:44
